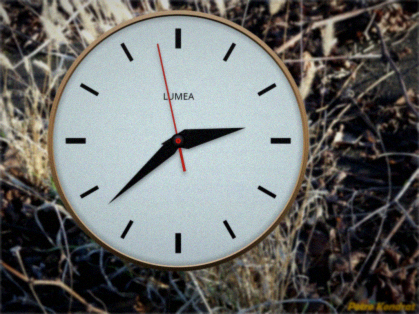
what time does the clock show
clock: 2:37:58
